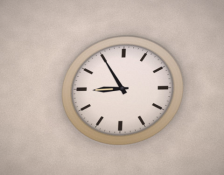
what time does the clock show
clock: 8:55
